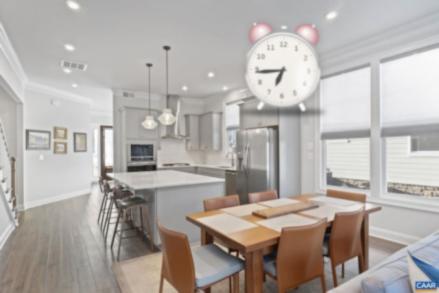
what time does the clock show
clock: 6:44
